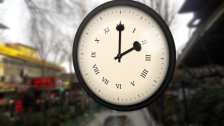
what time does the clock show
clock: 2:00
